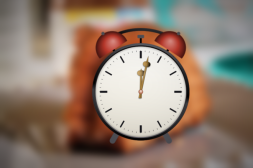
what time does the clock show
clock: 12:02
